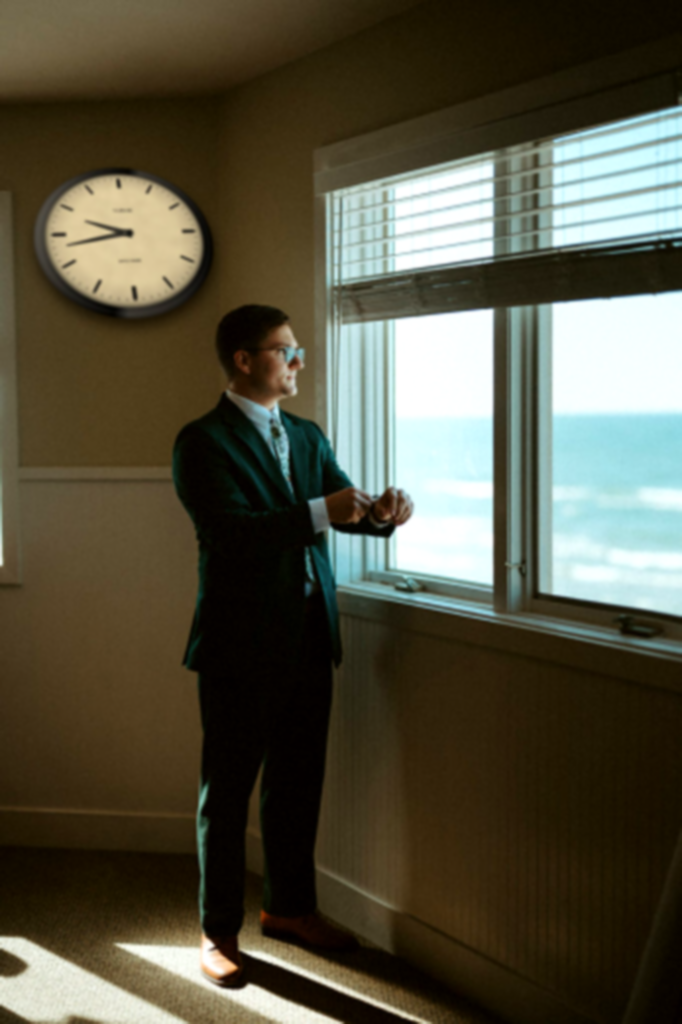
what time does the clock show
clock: 9:43
